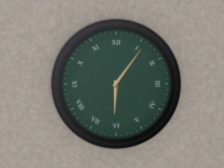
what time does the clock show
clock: 6:06
